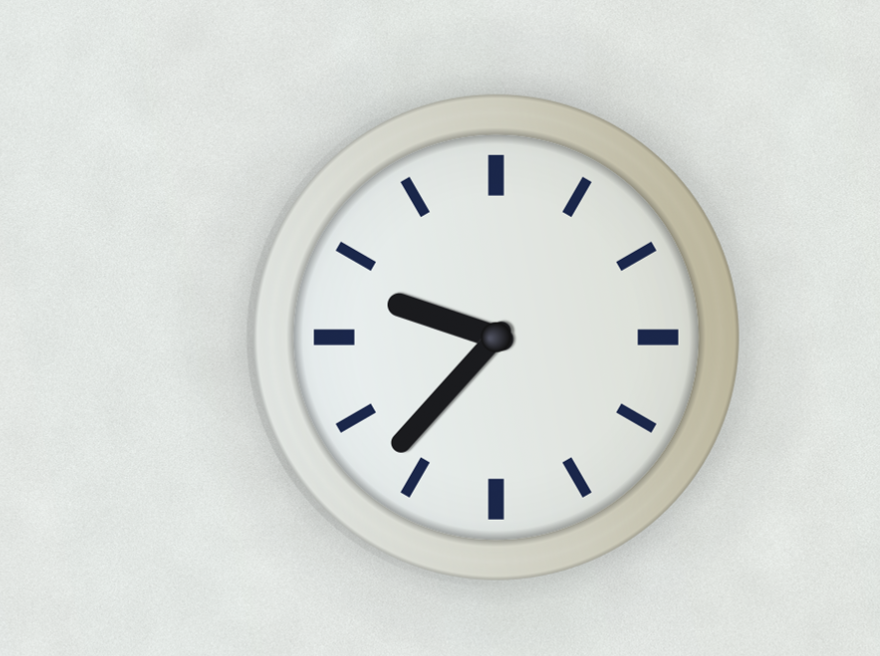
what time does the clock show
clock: 9:37
